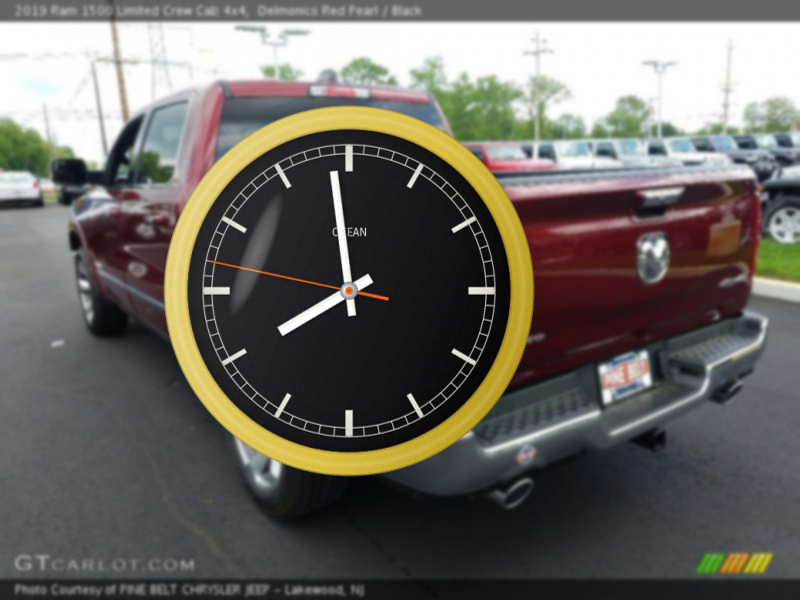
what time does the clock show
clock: 7:58:47
